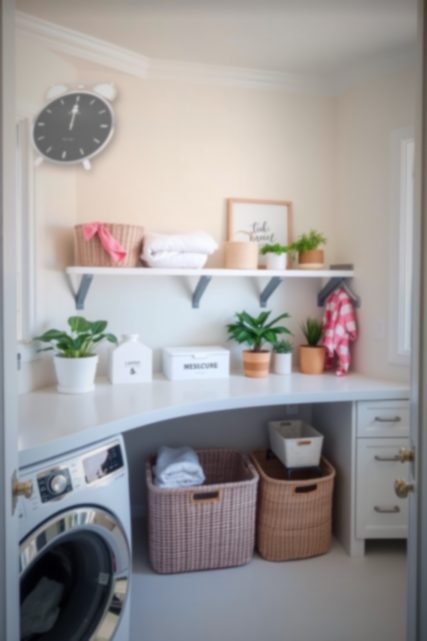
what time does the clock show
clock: 12:00
